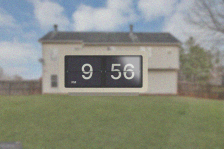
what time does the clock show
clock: 9:56
